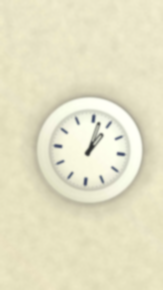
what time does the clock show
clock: 1:02
